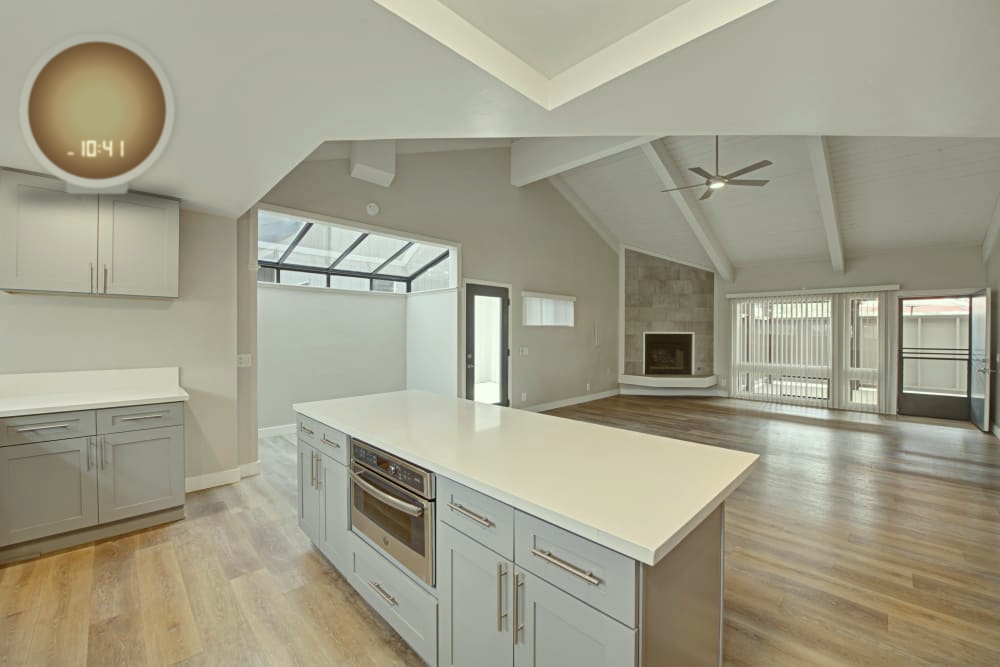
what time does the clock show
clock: 10:41
